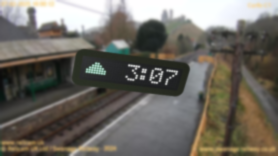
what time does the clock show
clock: 3:07
